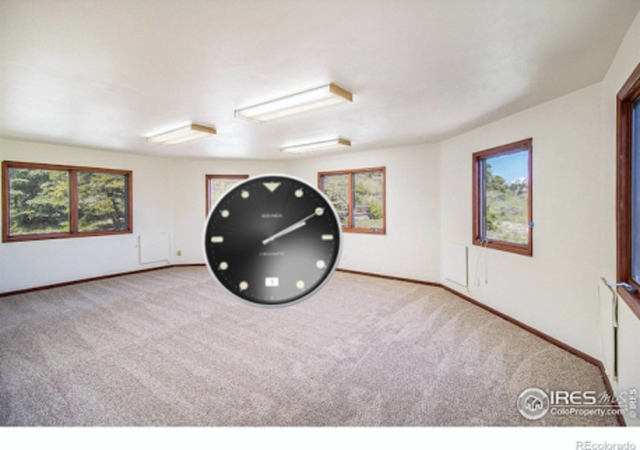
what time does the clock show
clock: 2:10
